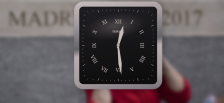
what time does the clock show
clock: 12:29
